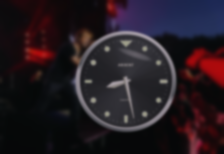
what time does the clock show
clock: 8:28
